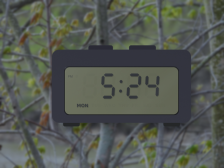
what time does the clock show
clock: 5:24
